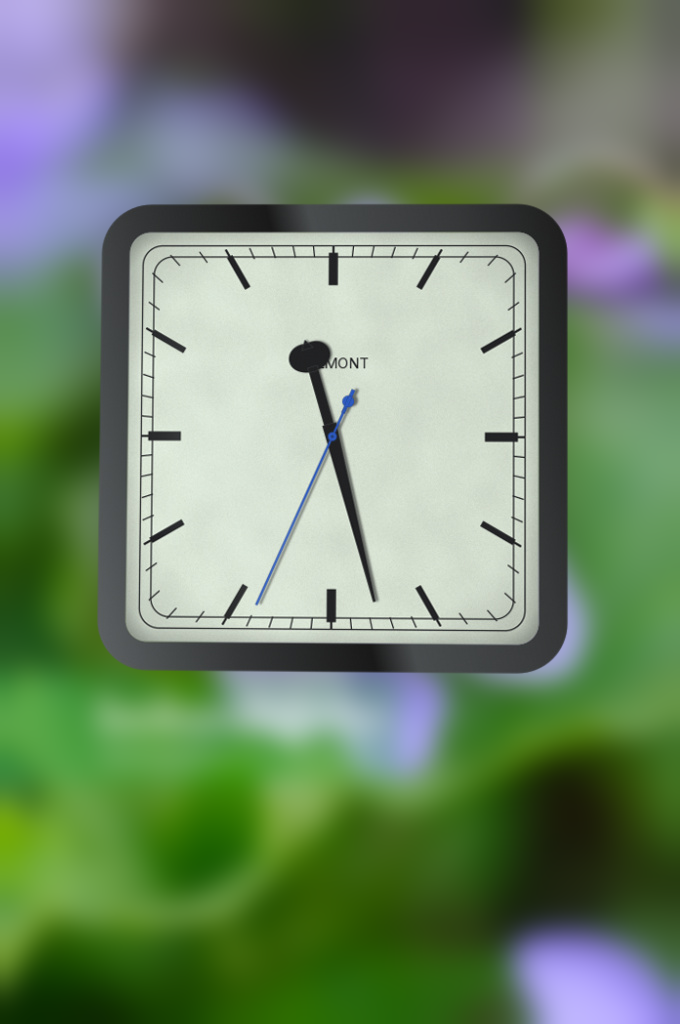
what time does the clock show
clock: 11:27:34
